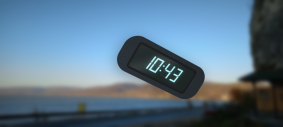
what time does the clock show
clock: 10:43
